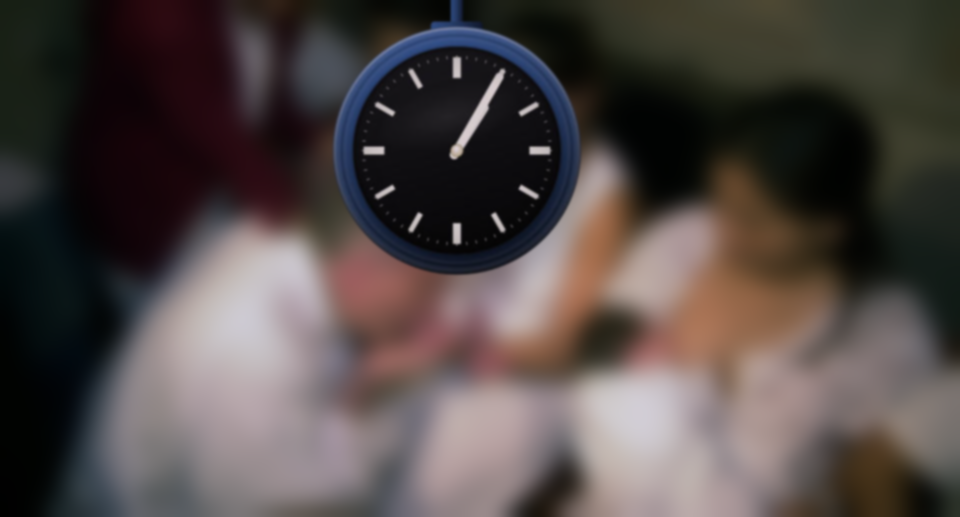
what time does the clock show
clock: 1:05
